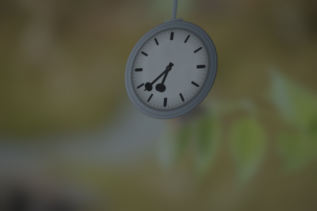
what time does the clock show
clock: 6:38
